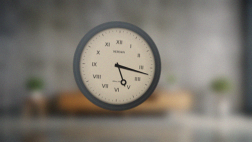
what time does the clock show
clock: 5:17
